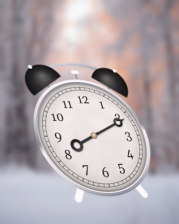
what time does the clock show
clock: 8:11
